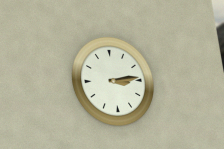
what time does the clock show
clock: 3:14
